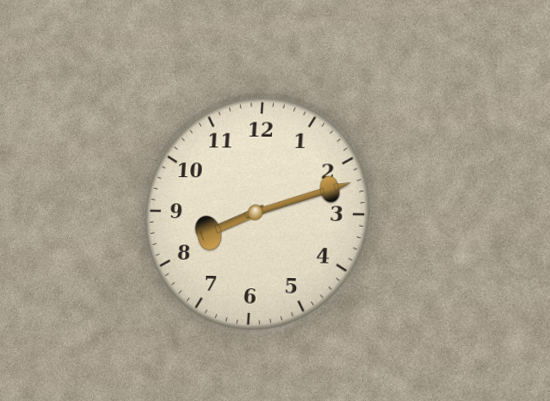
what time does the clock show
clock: 8:12
